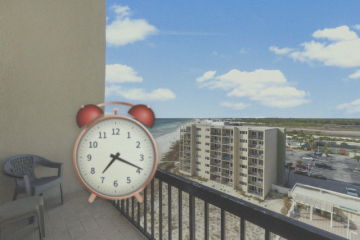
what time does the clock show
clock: 7:19
